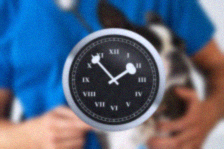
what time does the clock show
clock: 1:53
